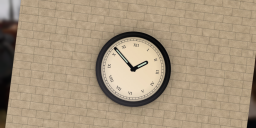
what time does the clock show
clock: 1:52
